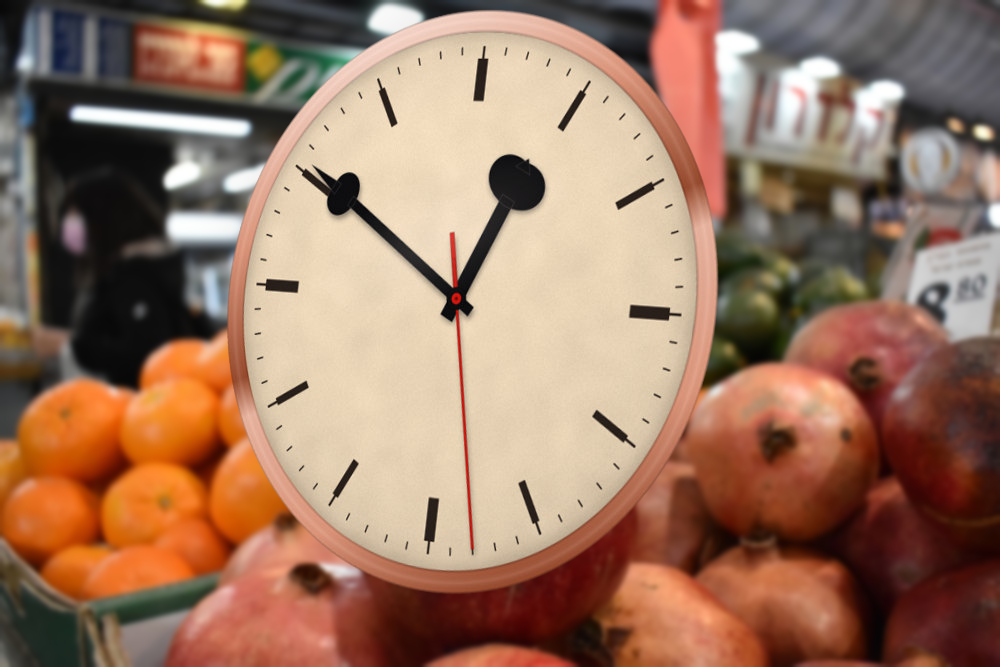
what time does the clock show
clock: 12:50:28
